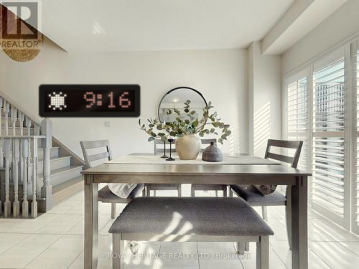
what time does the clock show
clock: 9:16
